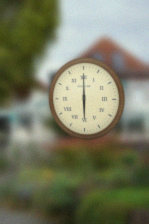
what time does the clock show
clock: 6:00
